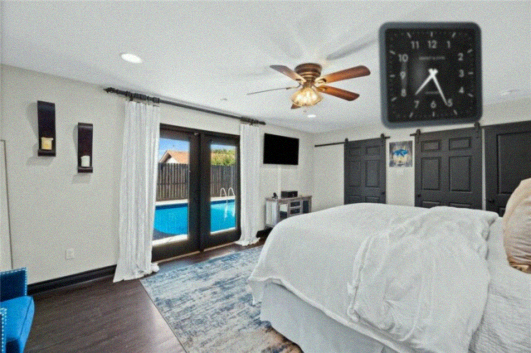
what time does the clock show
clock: 7:26
